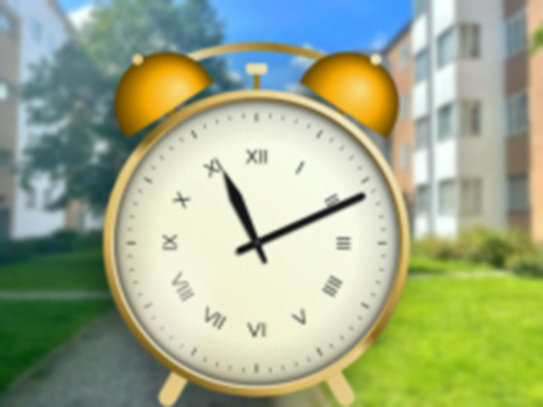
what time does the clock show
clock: 11:11
